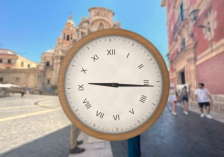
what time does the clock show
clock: 9:16
